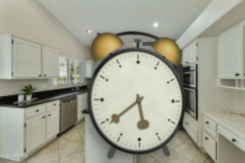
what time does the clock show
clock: 5:39
